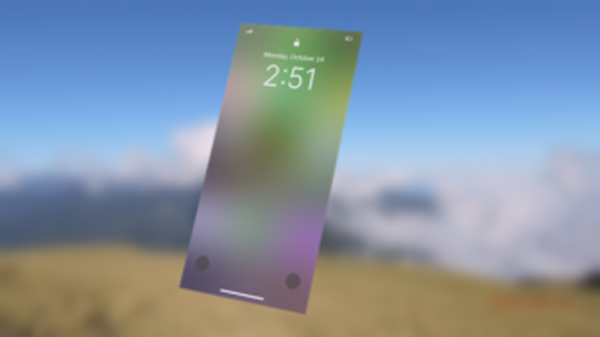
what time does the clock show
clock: 2:51
